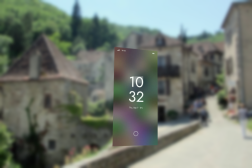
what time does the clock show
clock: 10:32
